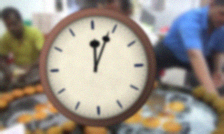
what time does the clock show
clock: 12:04
